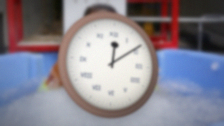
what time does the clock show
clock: 12:09
